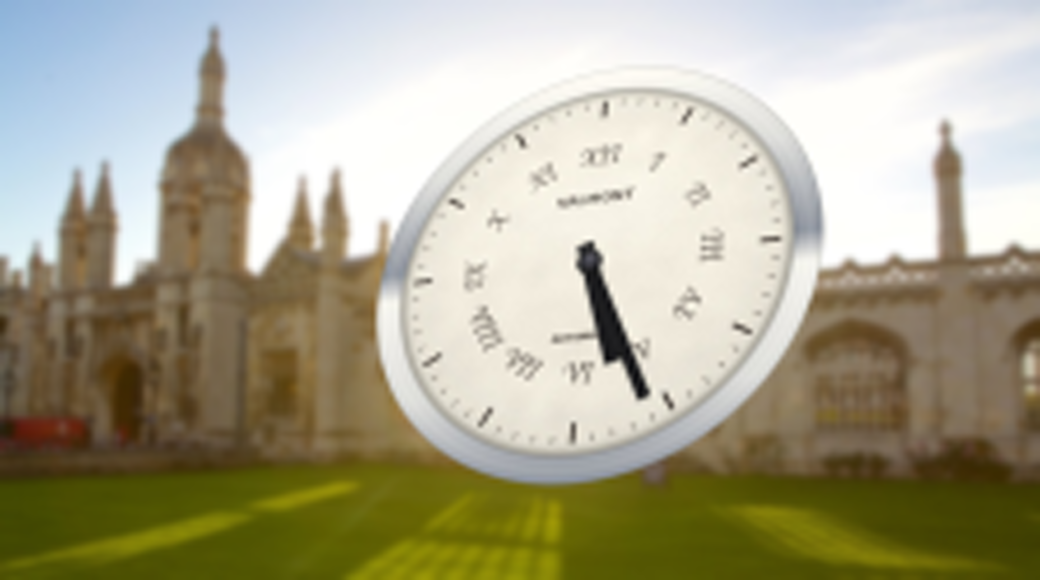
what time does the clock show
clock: 5:26
